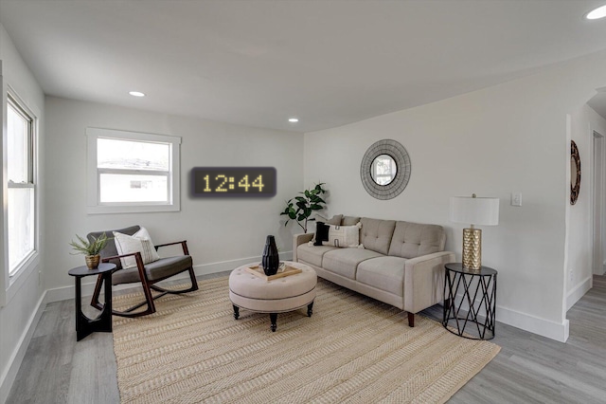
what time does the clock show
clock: 12:44
